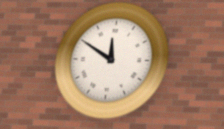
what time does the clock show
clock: 11:50
